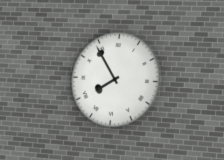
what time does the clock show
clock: 7:54
